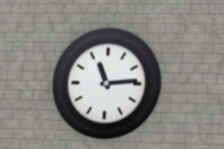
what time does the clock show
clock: 11:14
